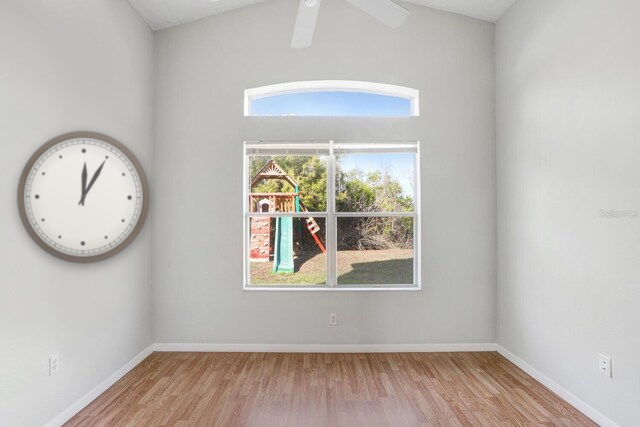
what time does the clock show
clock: 12:05
